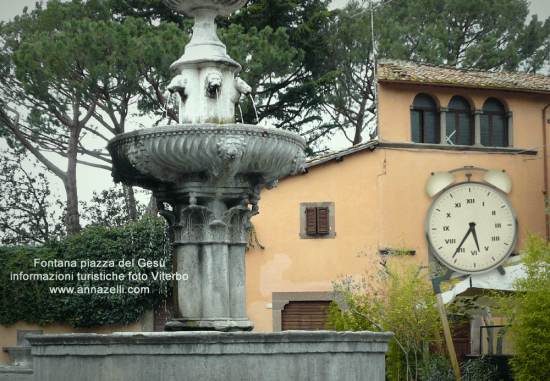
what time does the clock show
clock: 5:36
